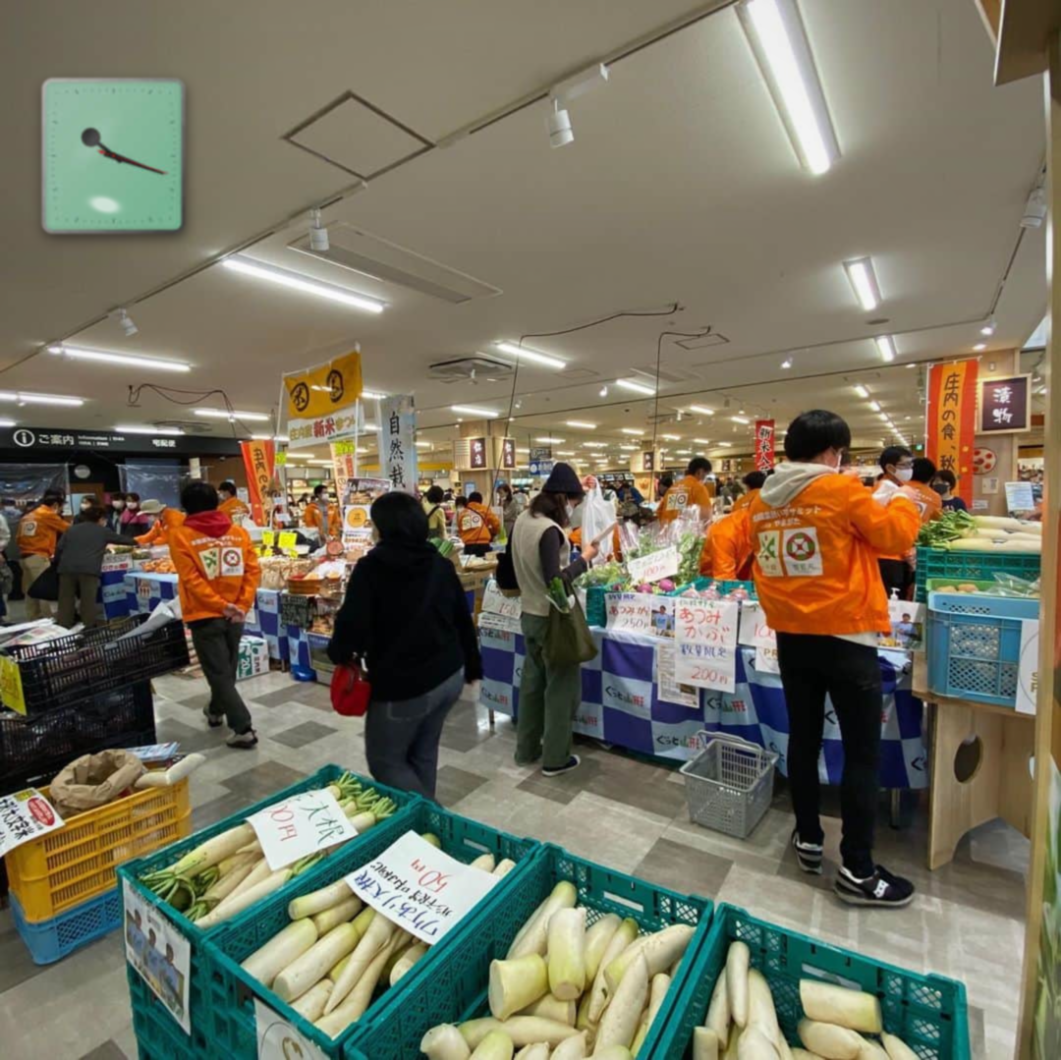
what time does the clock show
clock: 10:18:18
